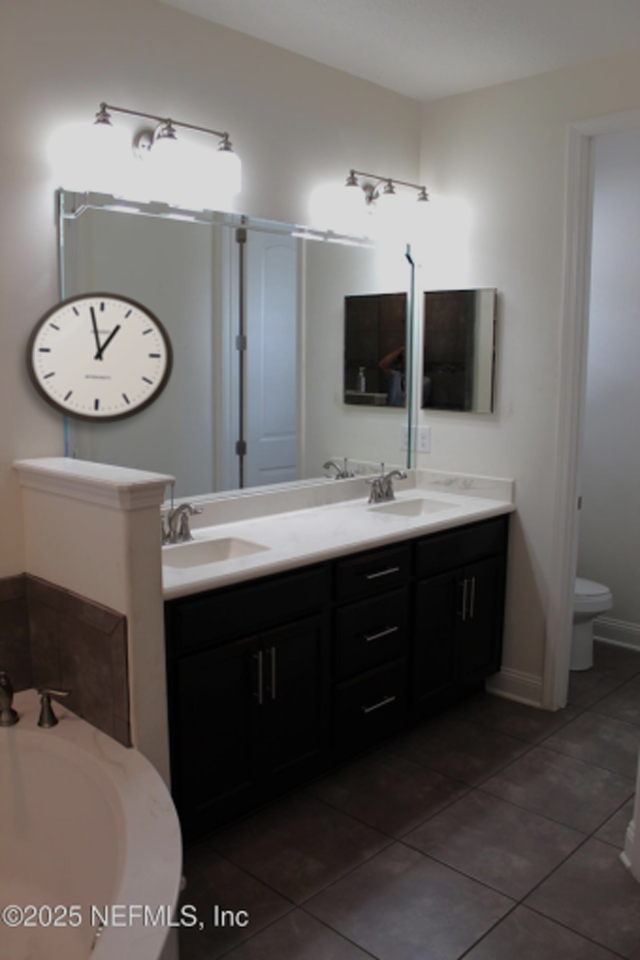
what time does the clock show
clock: 12:58
